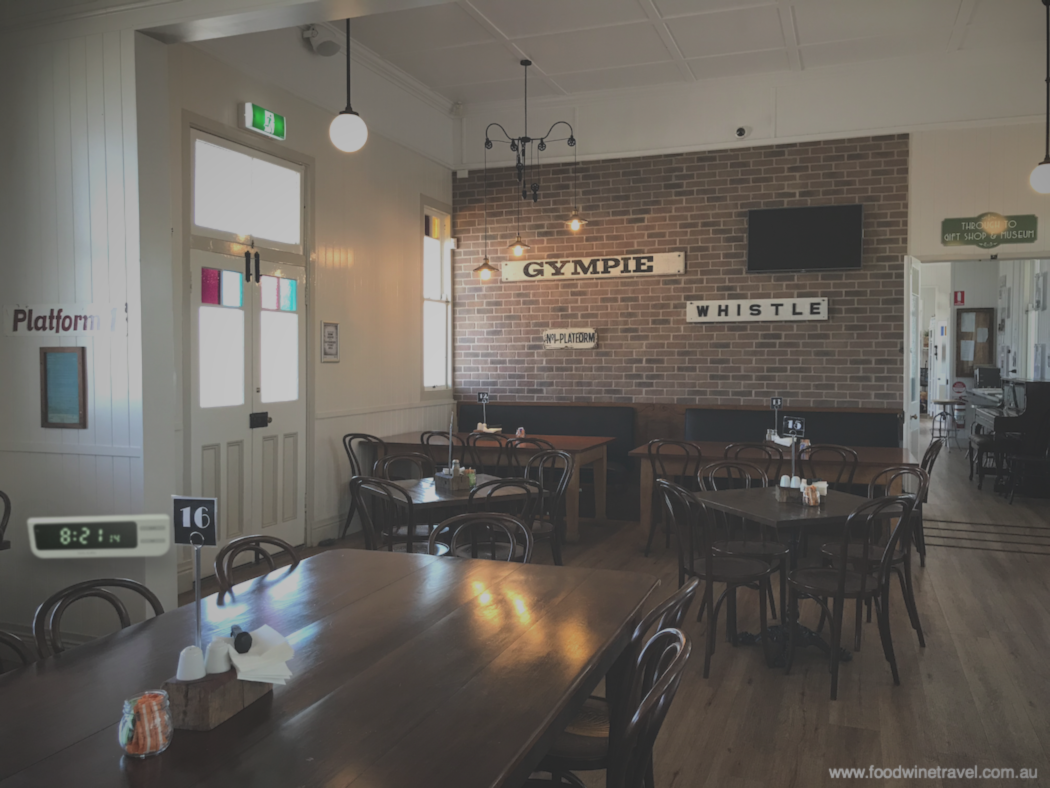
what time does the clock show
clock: 8:21
